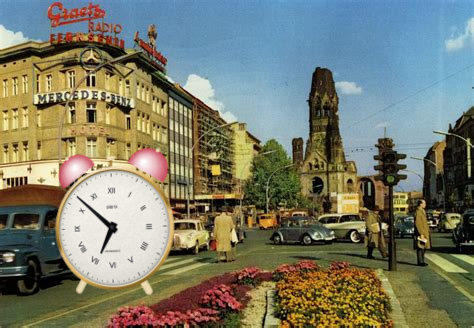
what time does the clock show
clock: 6:52
